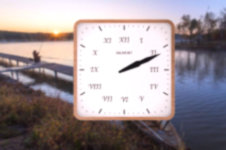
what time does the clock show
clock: 2:11
